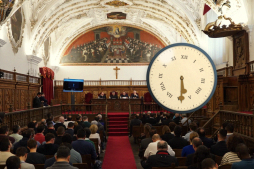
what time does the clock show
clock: 5:29
